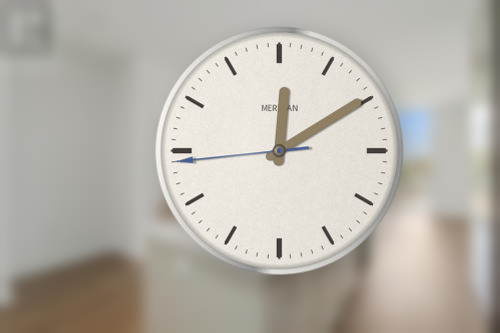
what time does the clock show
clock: 12:09:44
